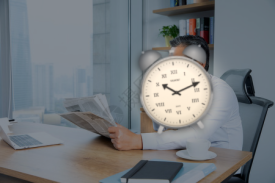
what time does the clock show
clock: 10:12
